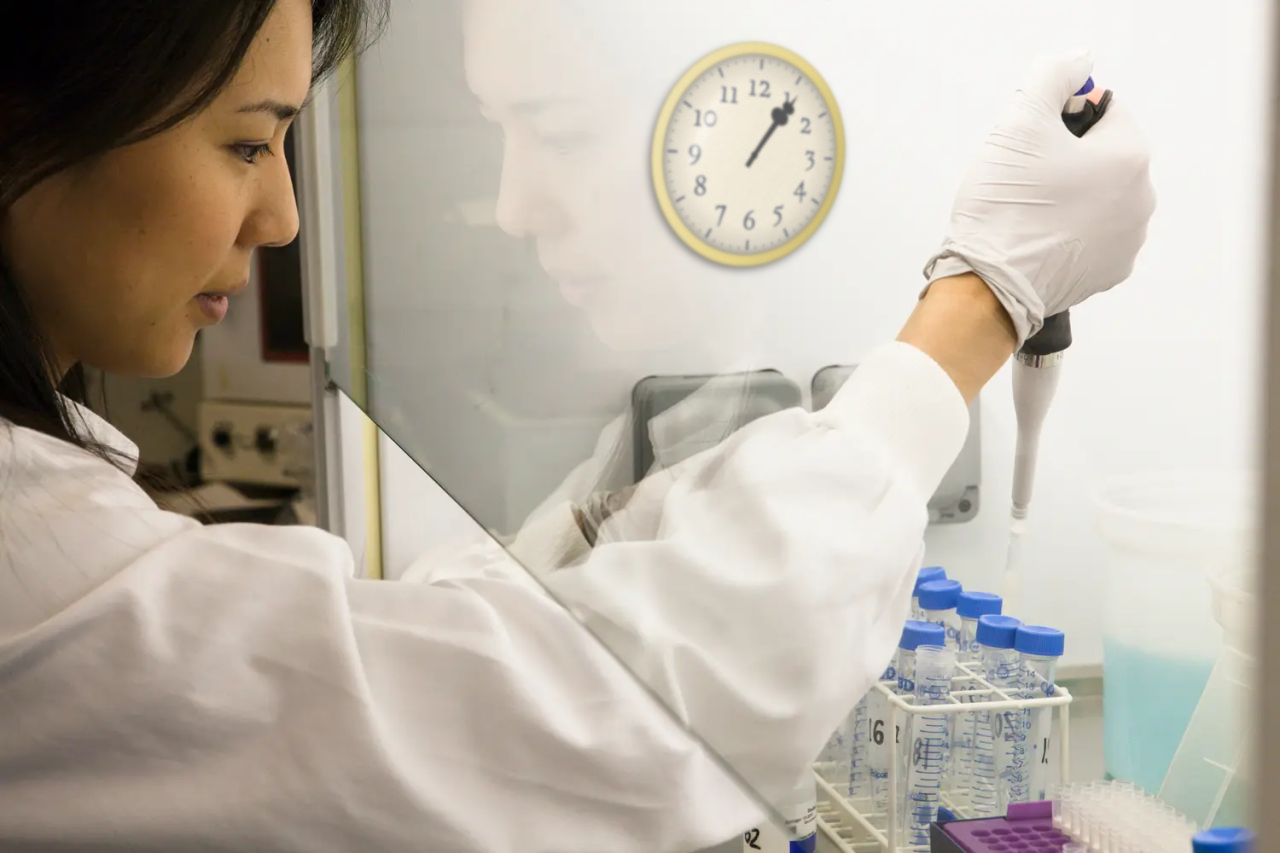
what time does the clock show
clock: 1:06
